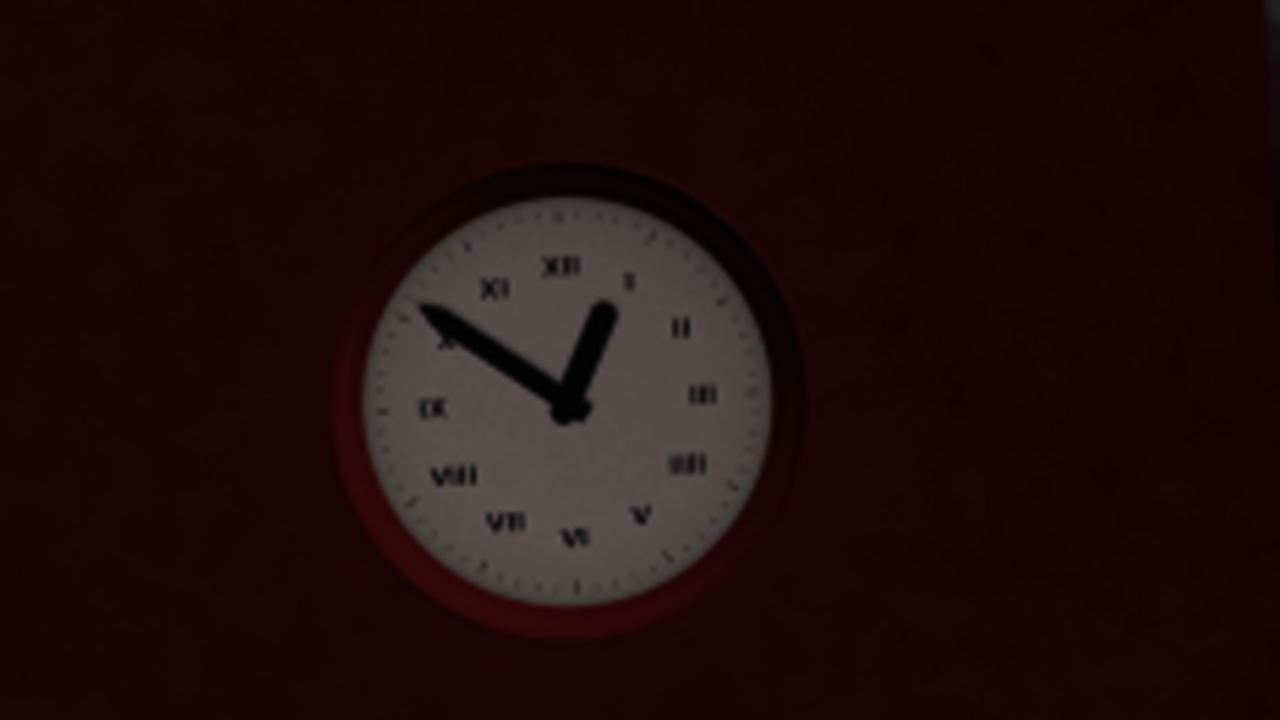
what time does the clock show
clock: 12:51
